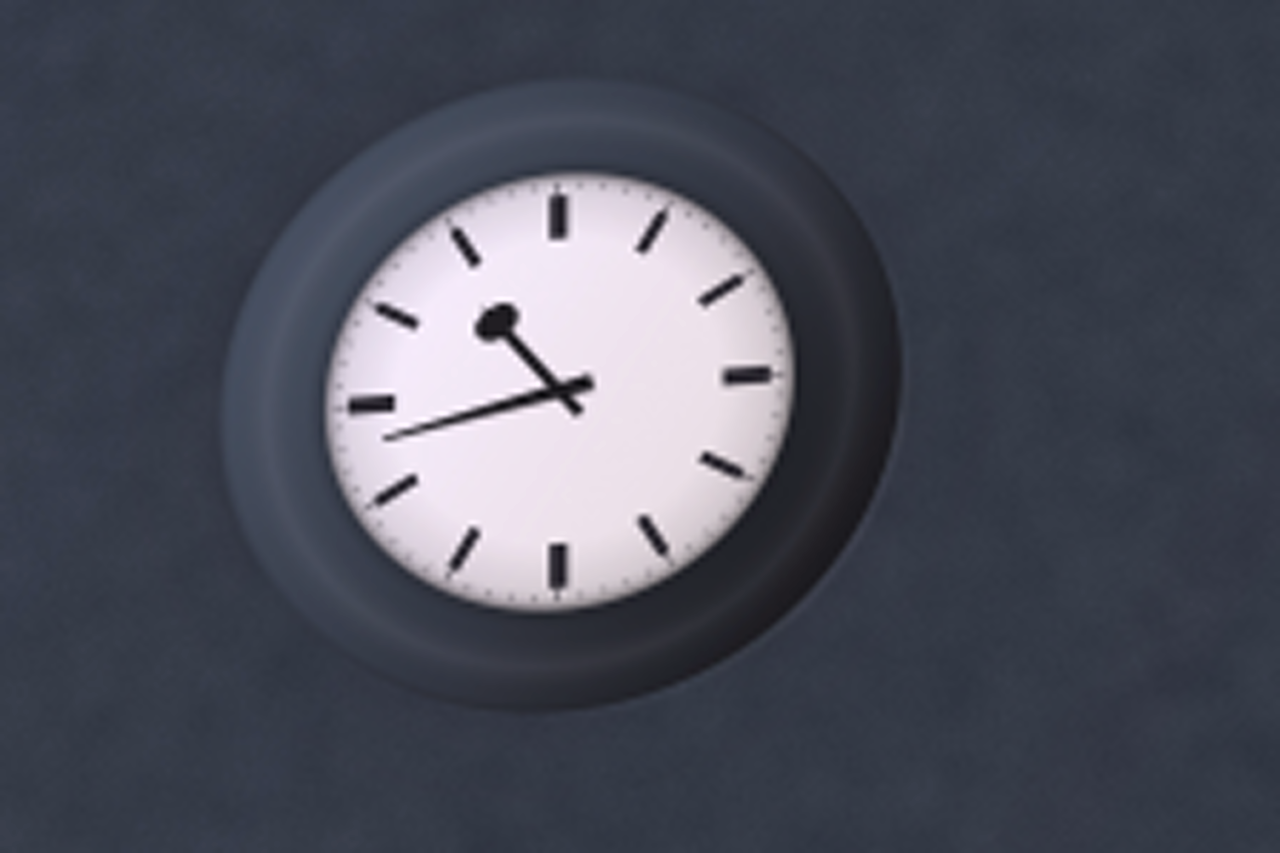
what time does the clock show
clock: 10:43
